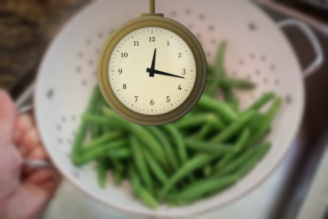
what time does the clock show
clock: 12:17
